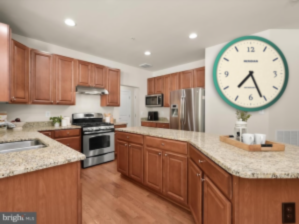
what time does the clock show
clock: 7:26
